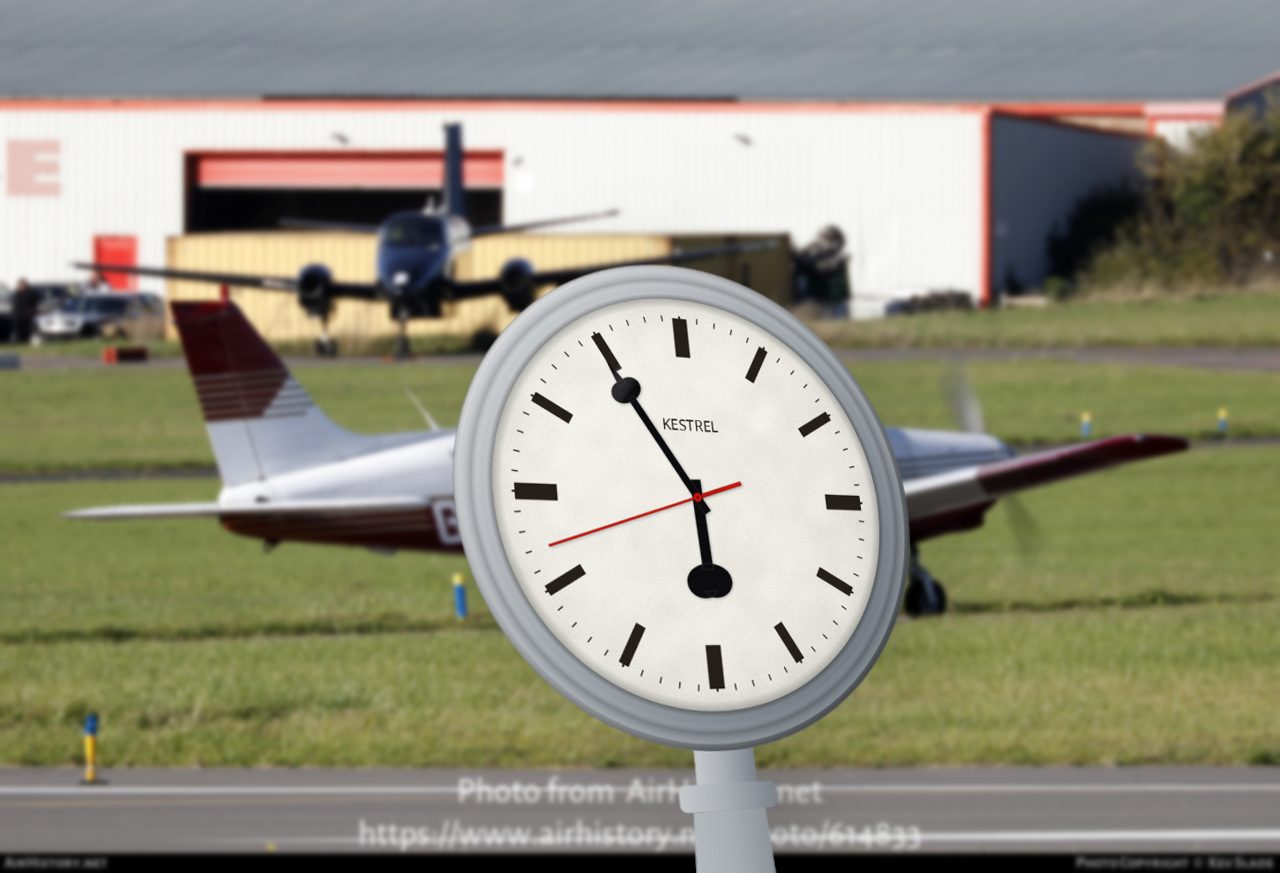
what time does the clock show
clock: 5:54:42
